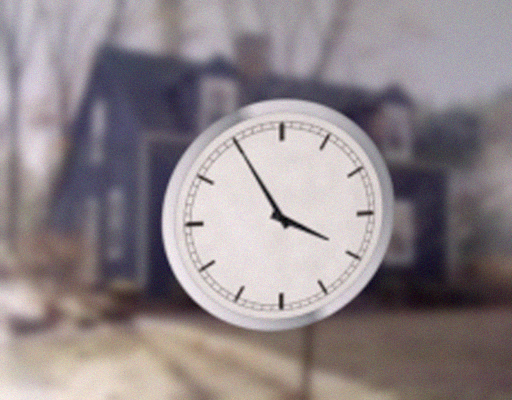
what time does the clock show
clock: 3:55
